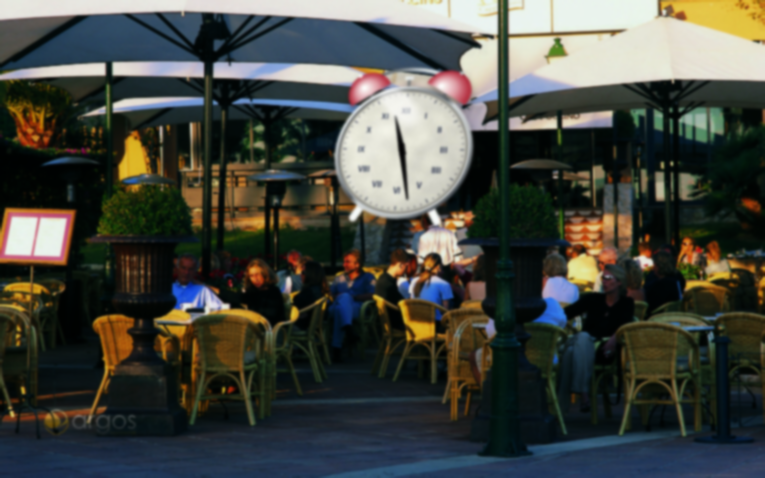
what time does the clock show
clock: 11:28
